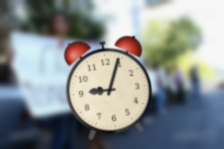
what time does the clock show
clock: 9:04
